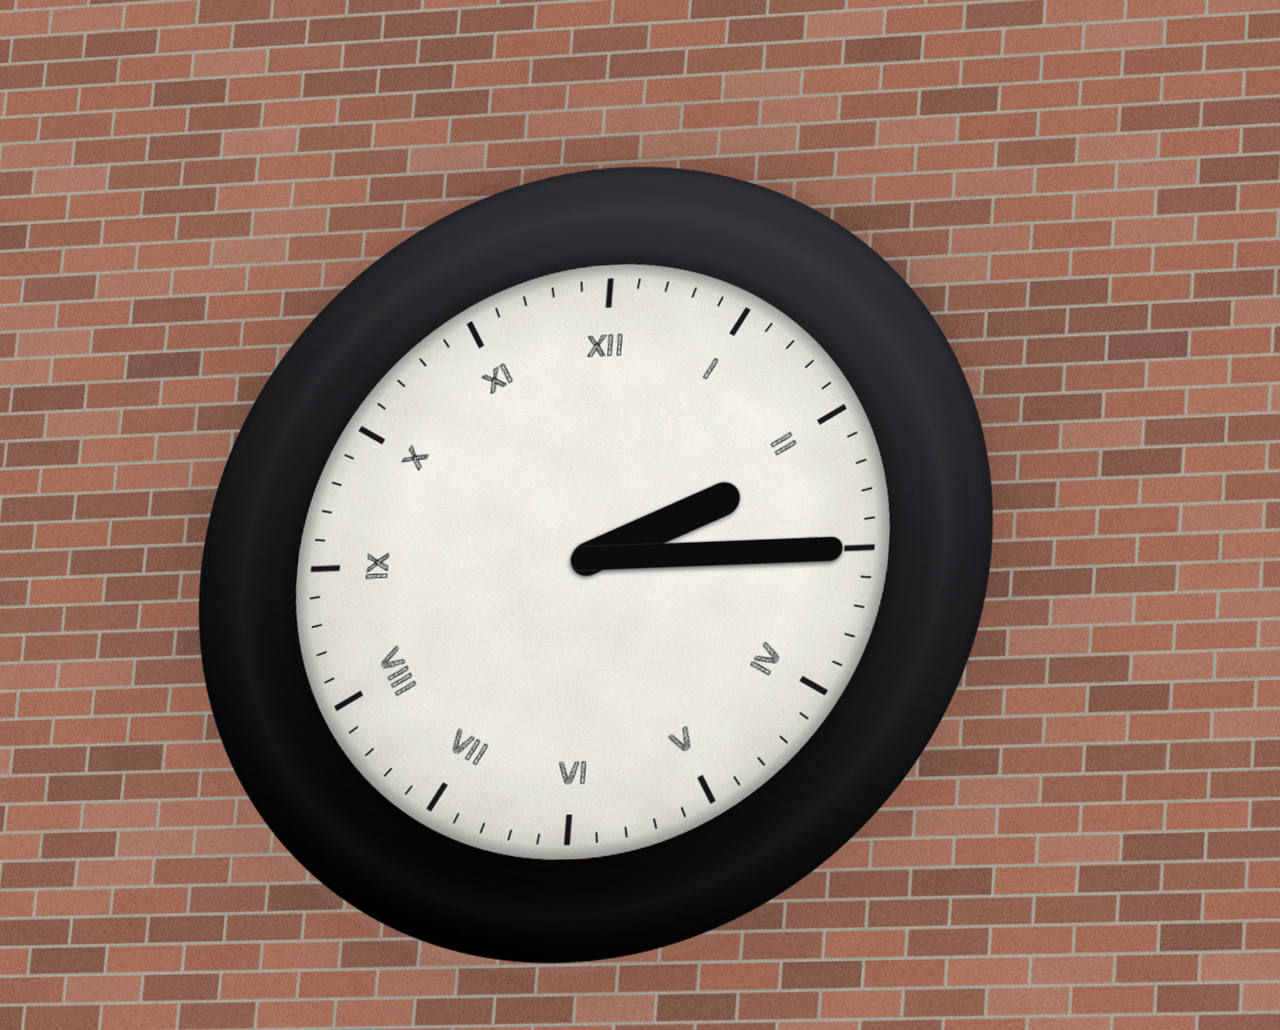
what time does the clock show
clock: 2:15
